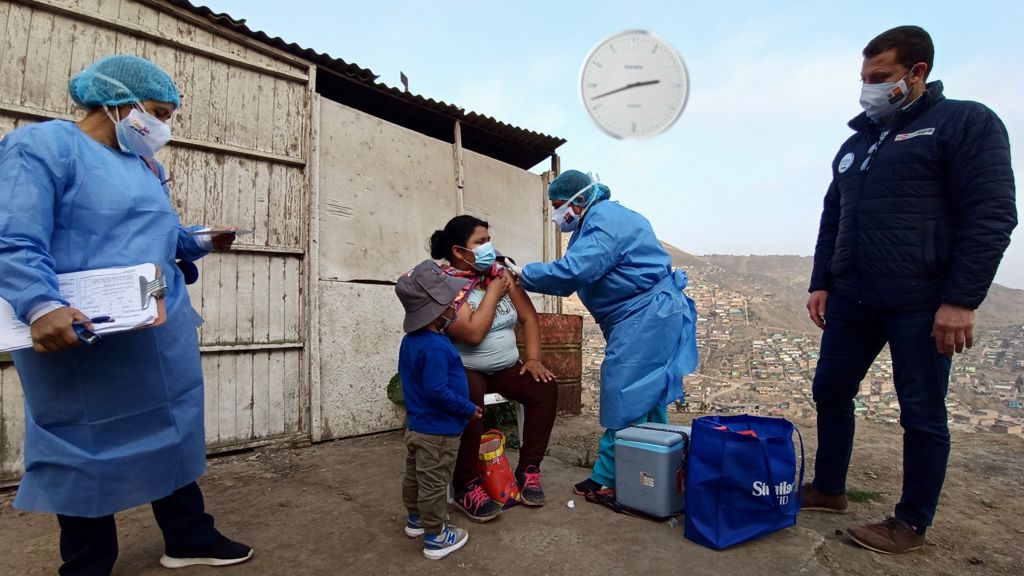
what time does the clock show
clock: 2:42
